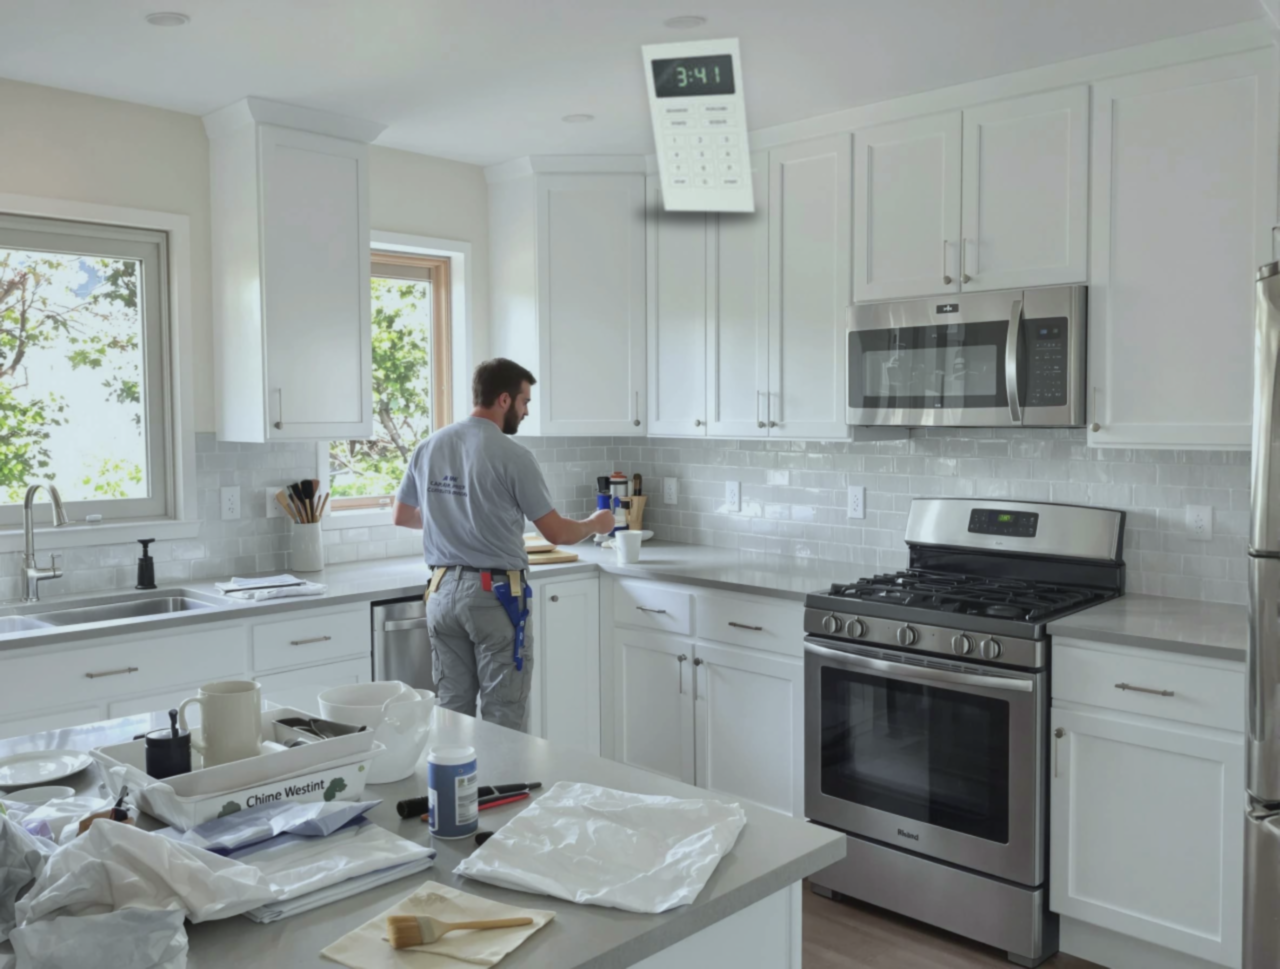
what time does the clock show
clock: 3:41
